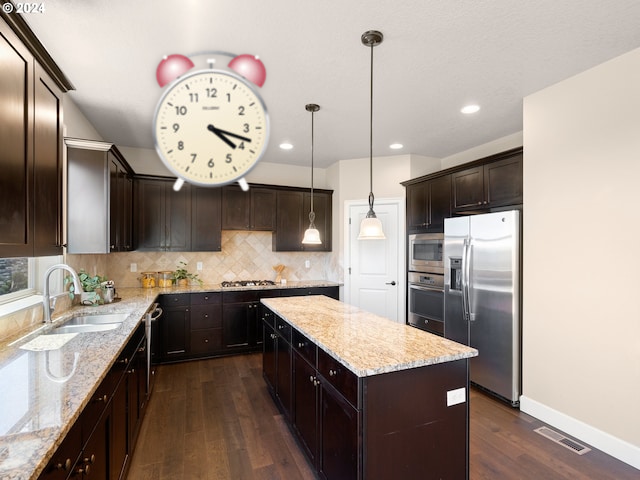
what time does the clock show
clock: 4:18
